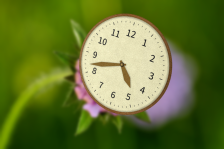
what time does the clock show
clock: 4:42
